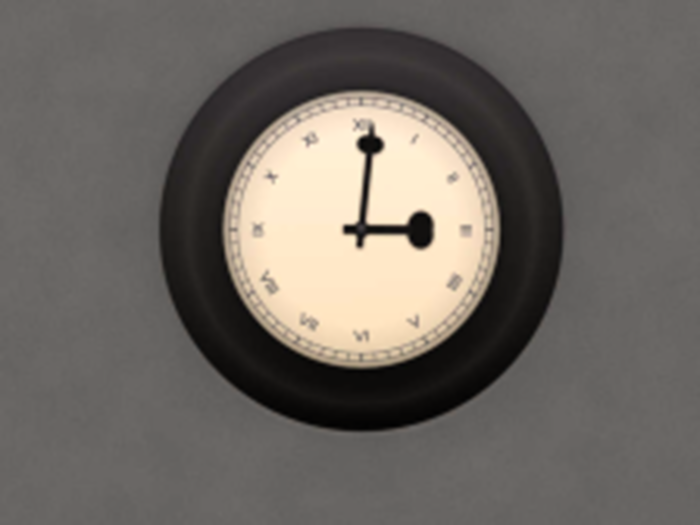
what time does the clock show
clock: 3:01
